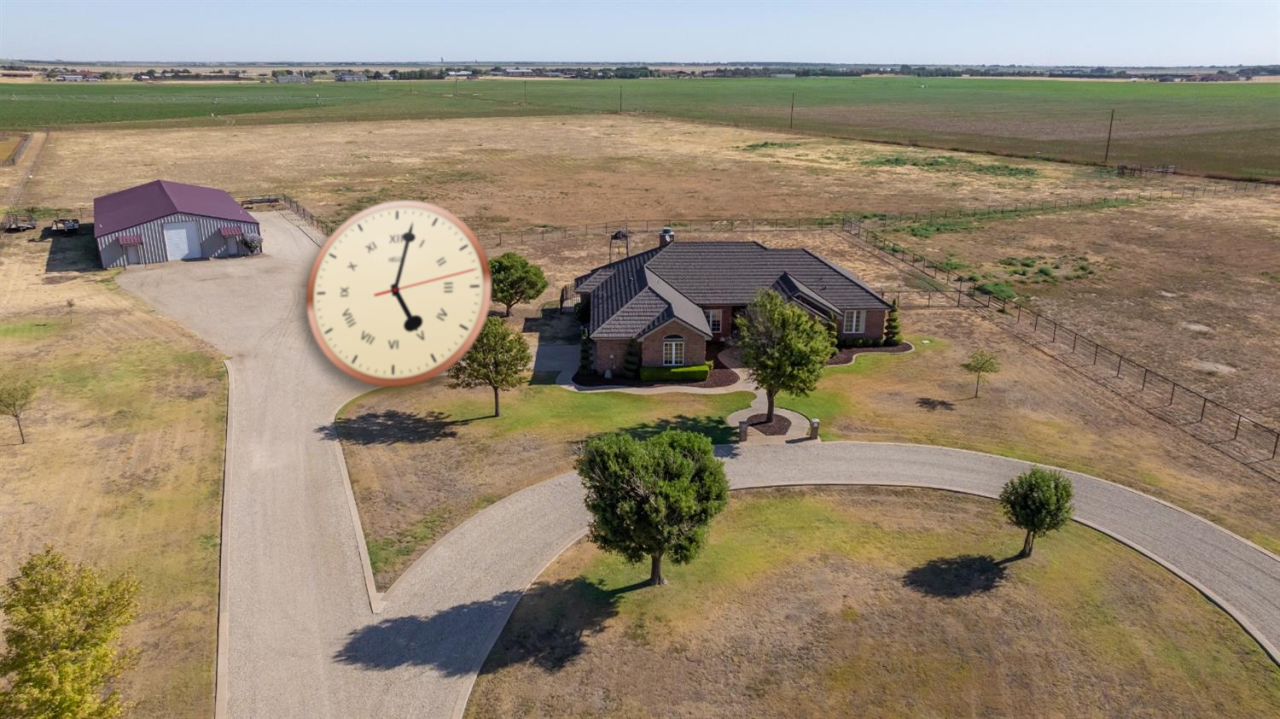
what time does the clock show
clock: 5:02:13
